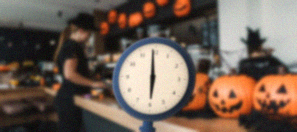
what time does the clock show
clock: 5:59
